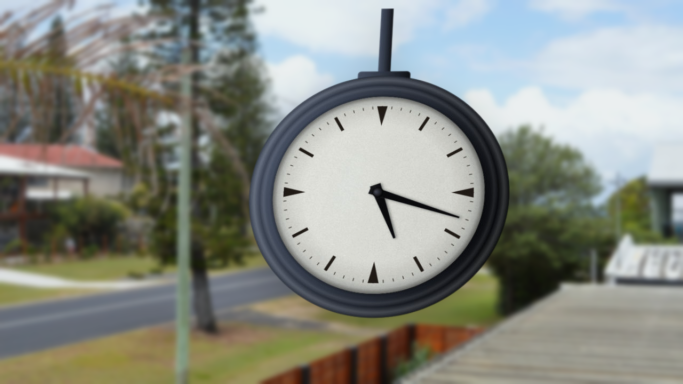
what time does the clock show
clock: 5:18
